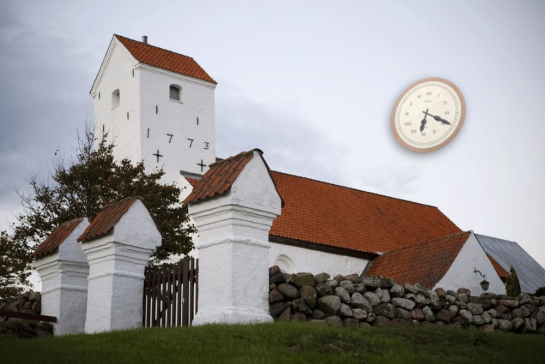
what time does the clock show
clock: 6:19
